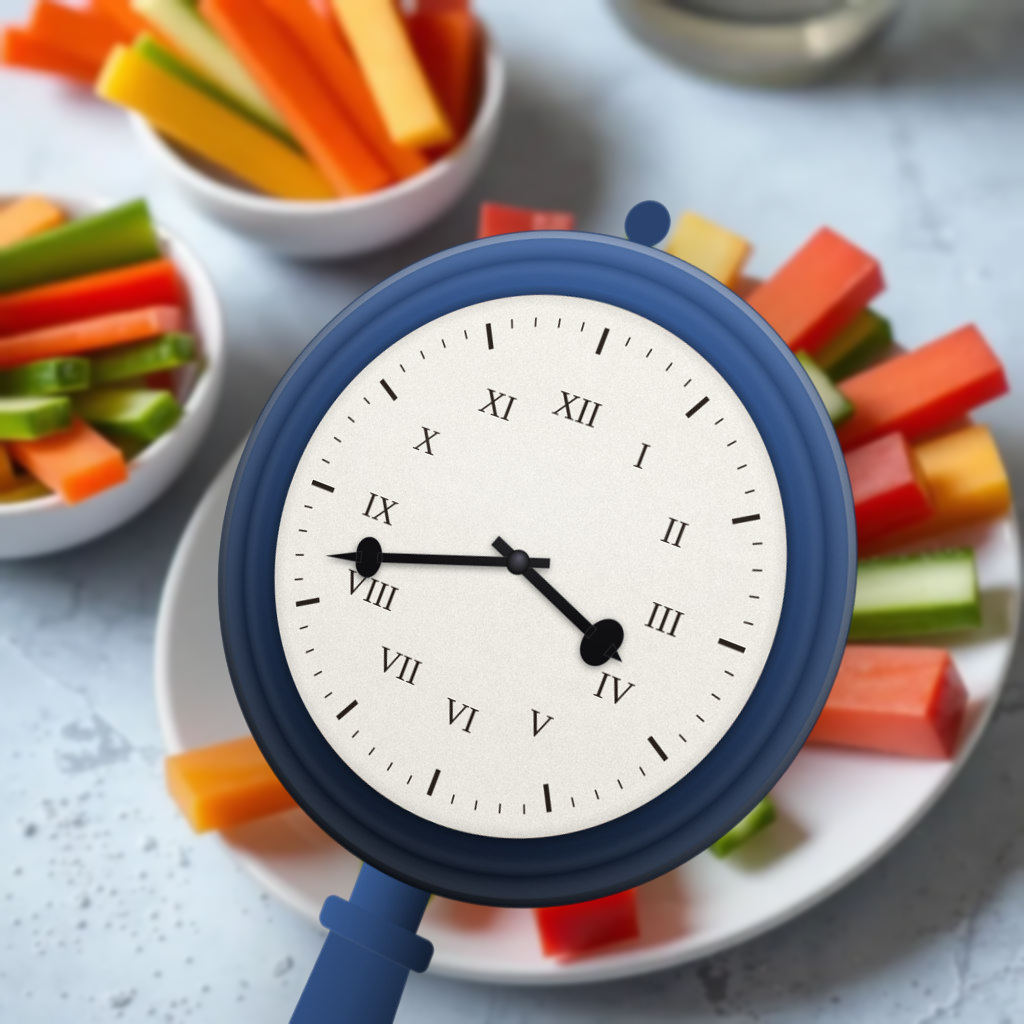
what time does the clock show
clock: 3:42
